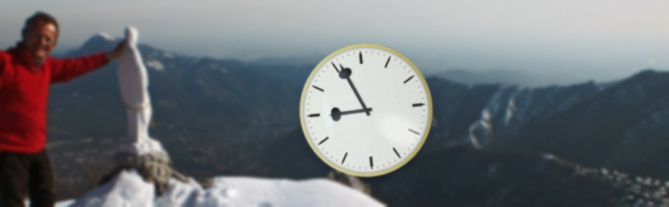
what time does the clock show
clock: 8:56
